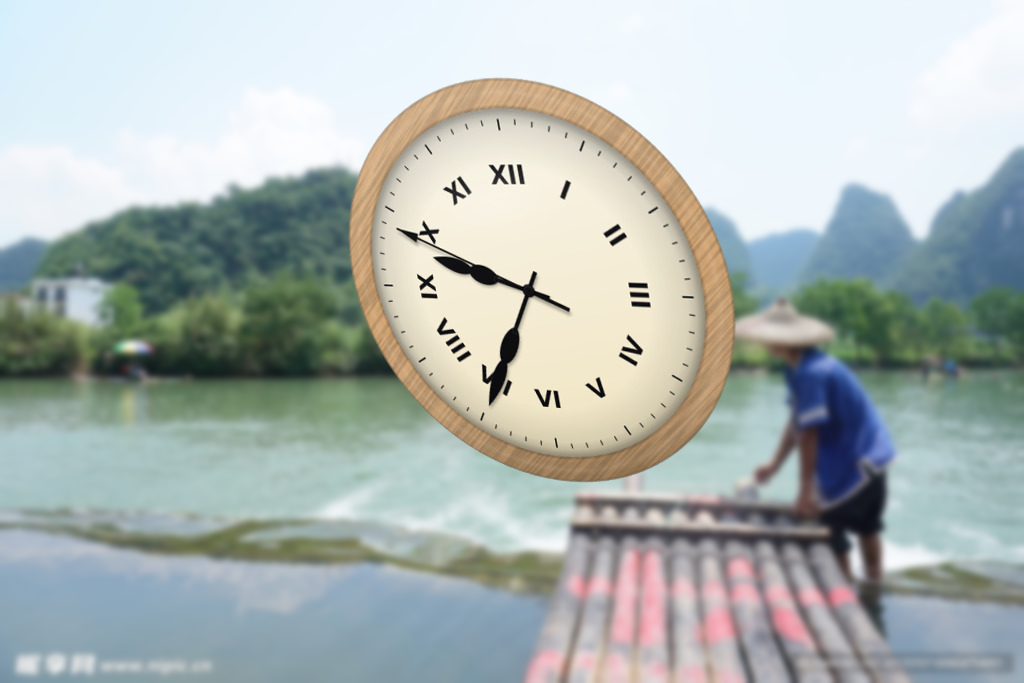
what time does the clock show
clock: 9:34:49
